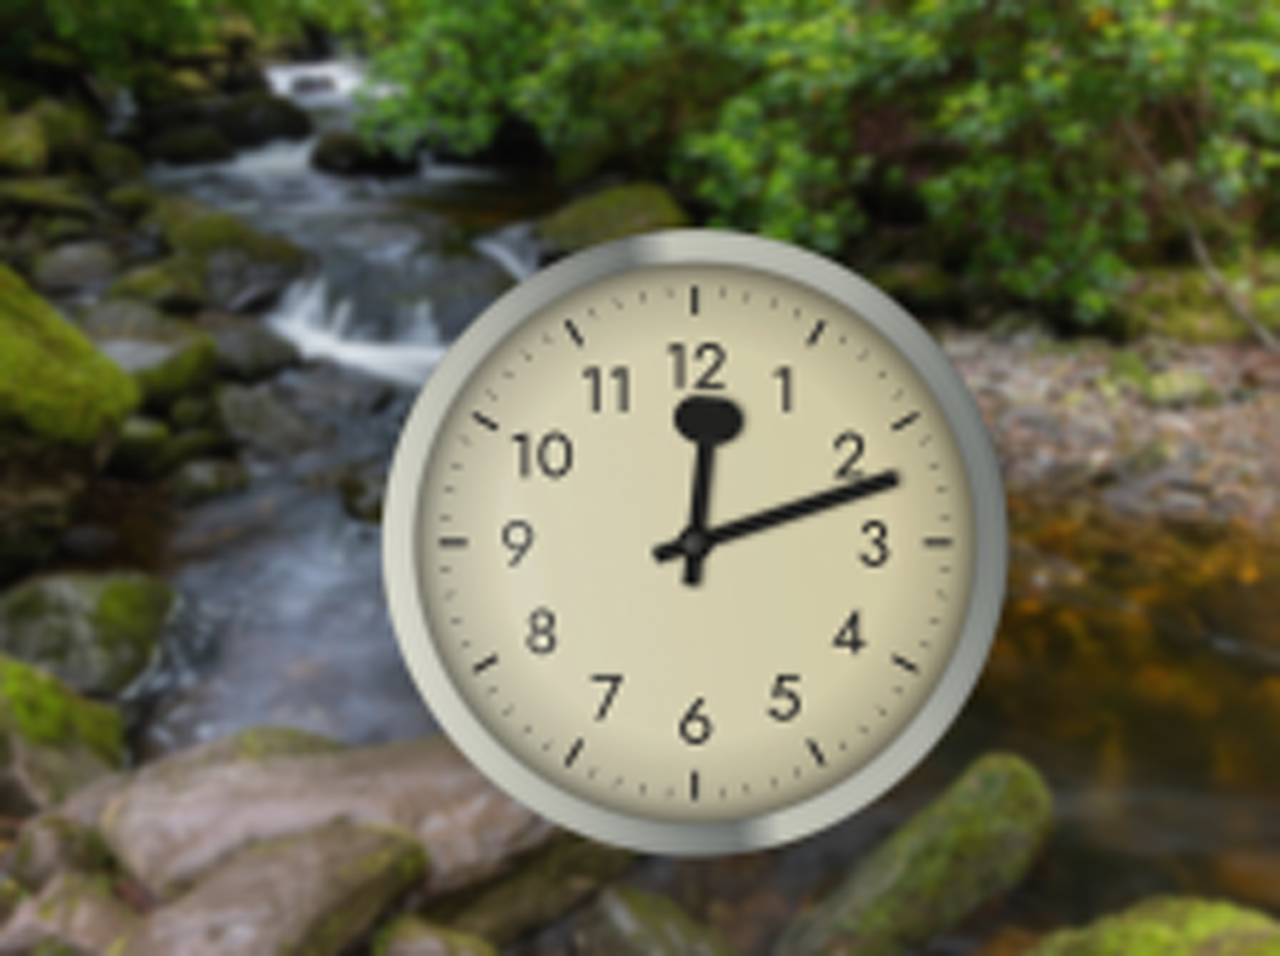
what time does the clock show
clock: 12:12
